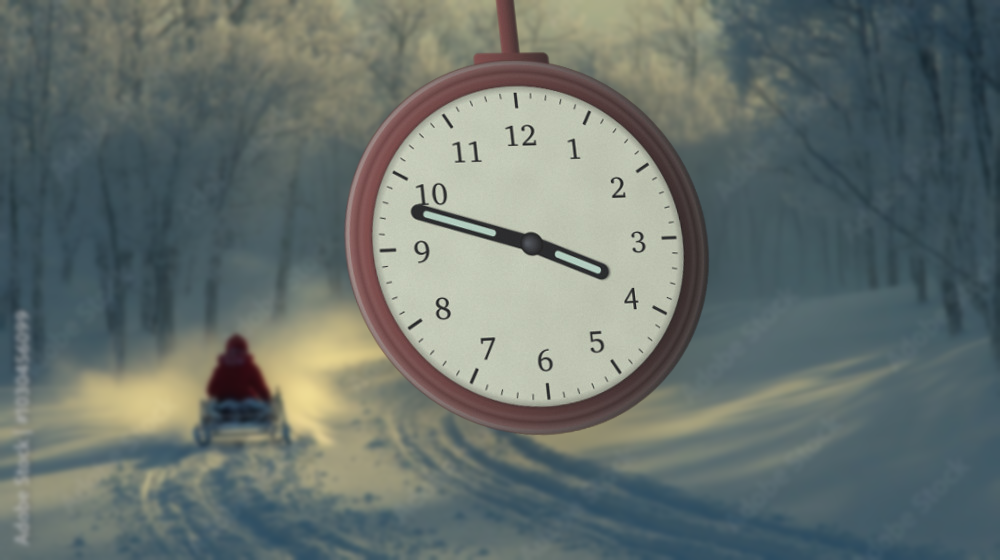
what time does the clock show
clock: 3:48
